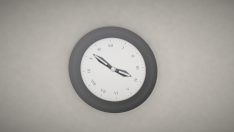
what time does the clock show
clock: 3:52
